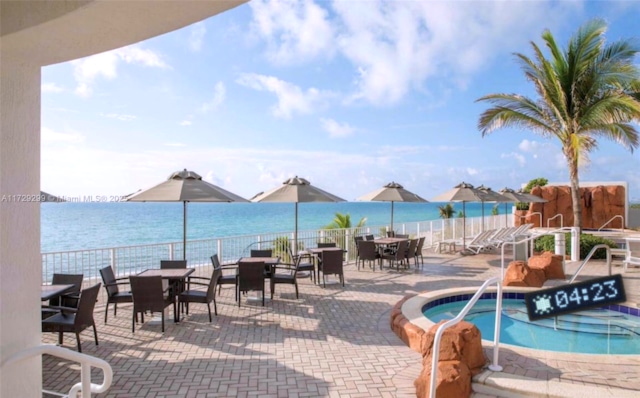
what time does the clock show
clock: 4:23
